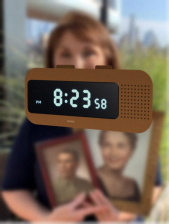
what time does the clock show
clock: 8:23:58
